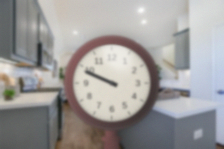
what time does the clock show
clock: 9:49
